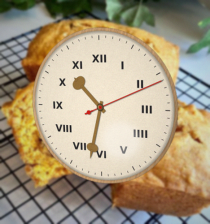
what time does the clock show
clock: 10:32:11
